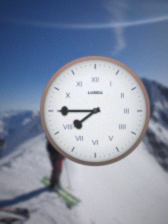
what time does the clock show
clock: 7:45
